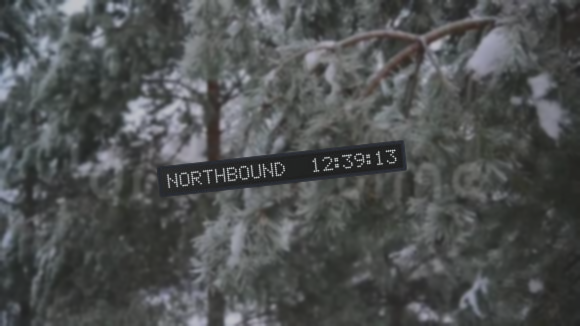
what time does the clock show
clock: 12:39:13
